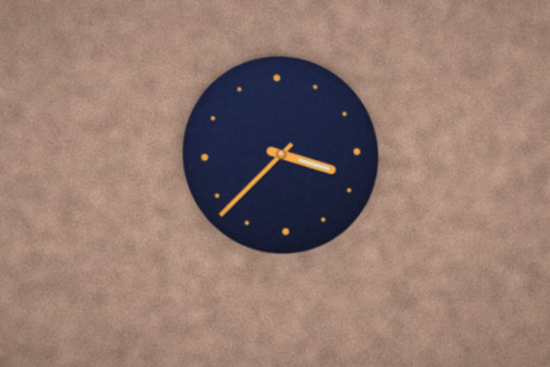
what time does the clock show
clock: 3:38
